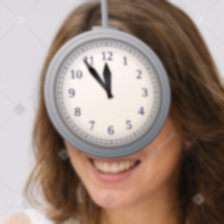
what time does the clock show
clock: 11:54
